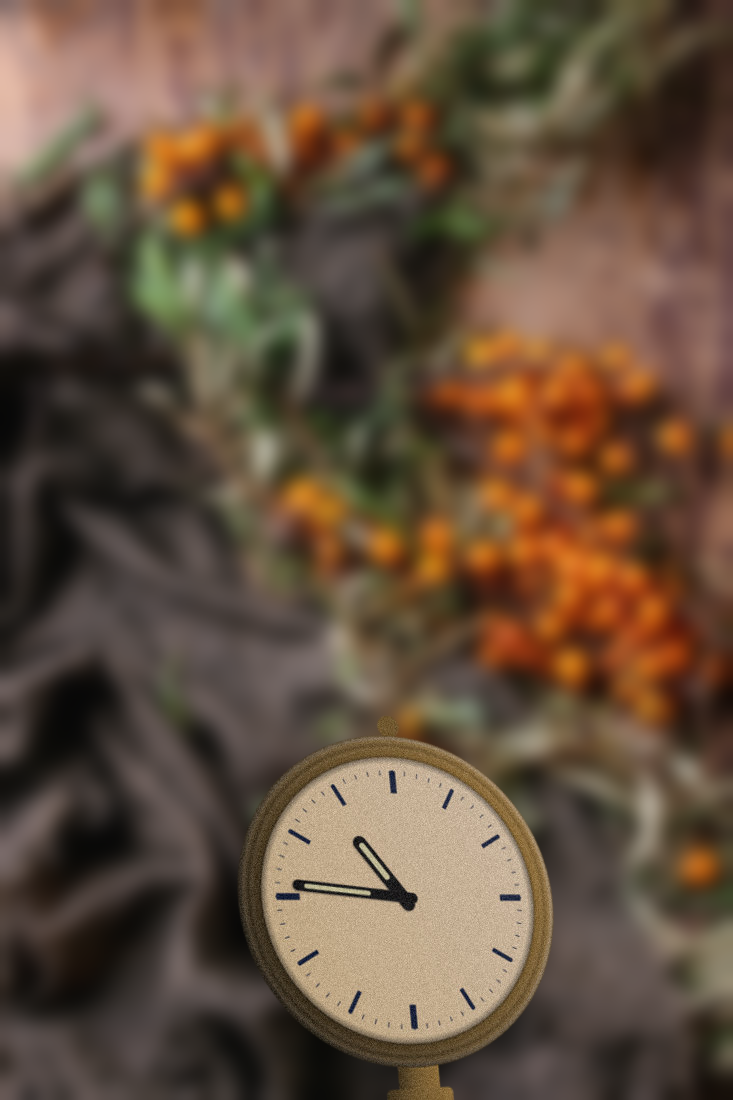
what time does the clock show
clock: 10:46
